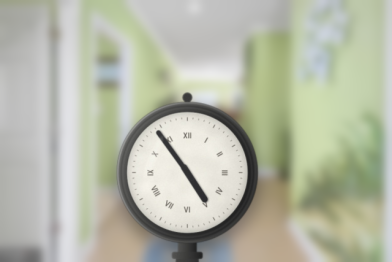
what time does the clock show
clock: 4:54
